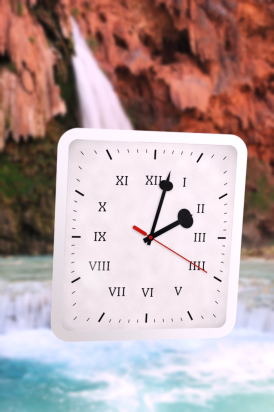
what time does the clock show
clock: 2:02:20
